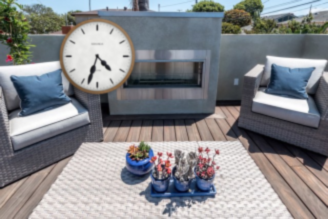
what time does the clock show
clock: 4:33
